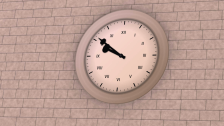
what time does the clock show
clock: 9:51
